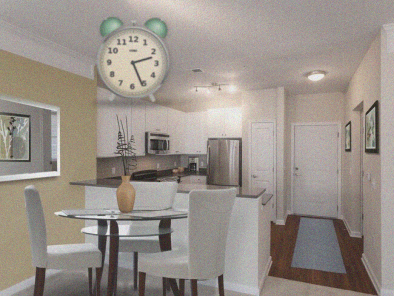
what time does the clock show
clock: 2:26
